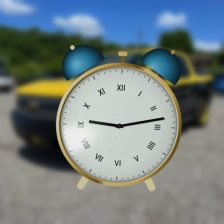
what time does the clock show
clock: 9:13
